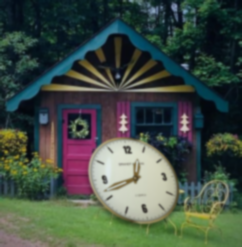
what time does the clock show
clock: 12:42
